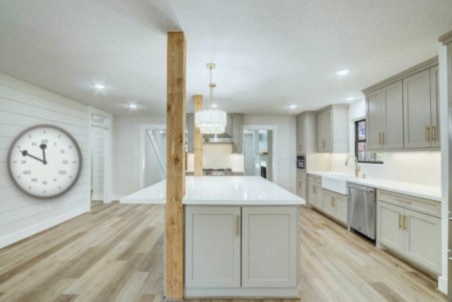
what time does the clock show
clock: 11:49
